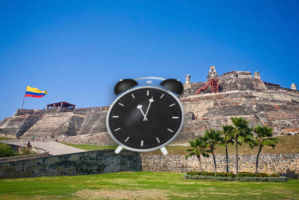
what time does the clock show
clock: 11:02
